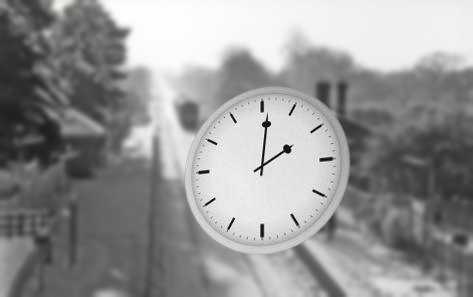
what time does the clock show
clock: 2:01
